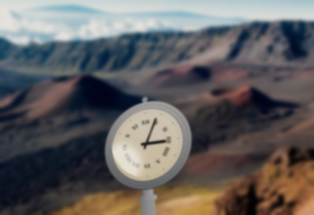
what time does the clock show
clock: 3:04
